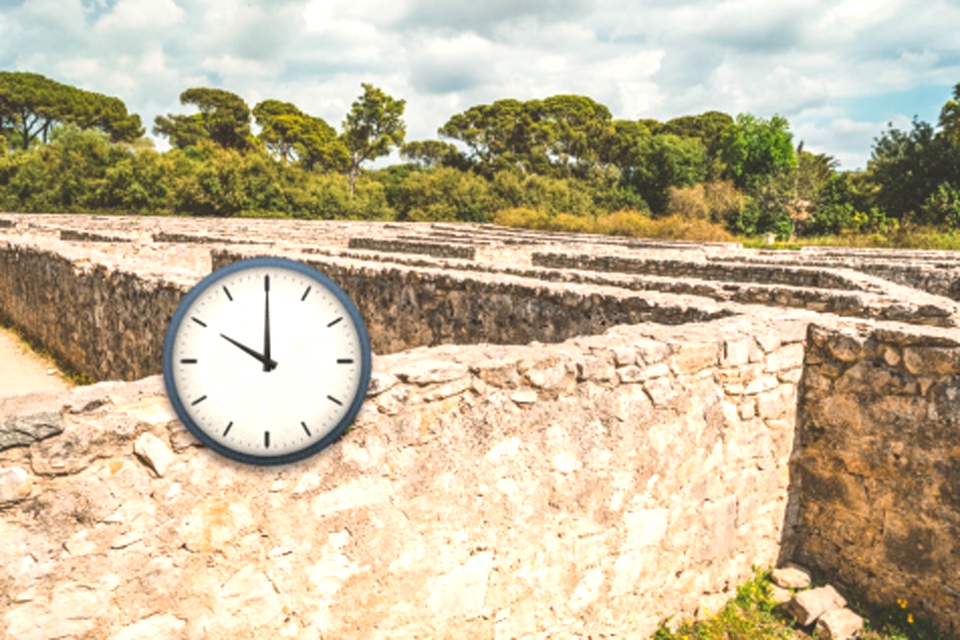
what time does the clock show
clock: 10:00
